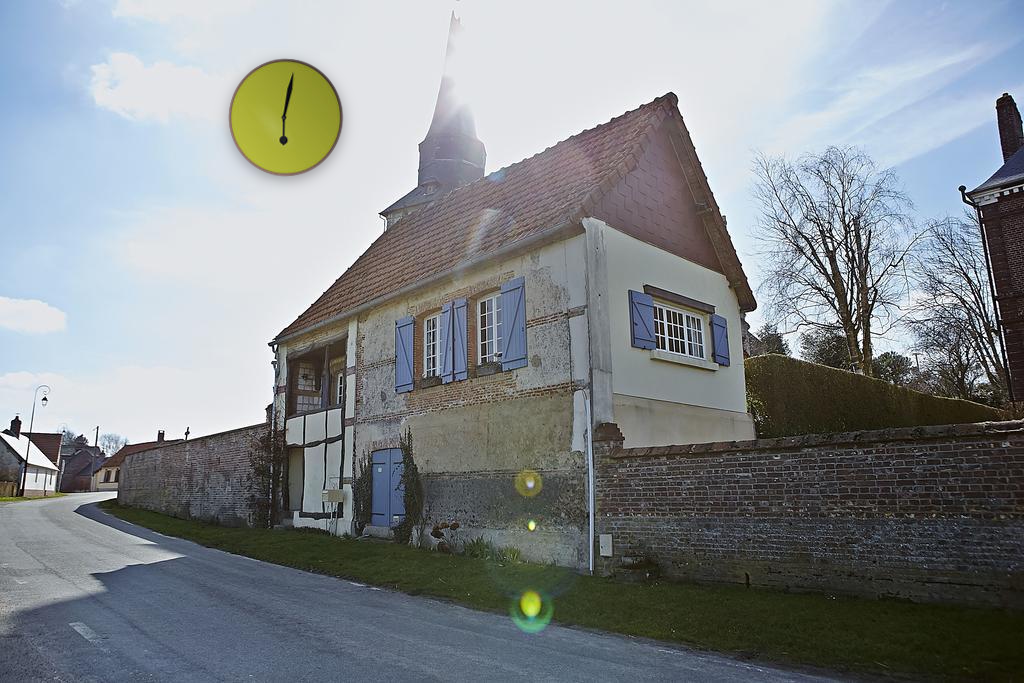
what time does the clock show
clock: 6:02
